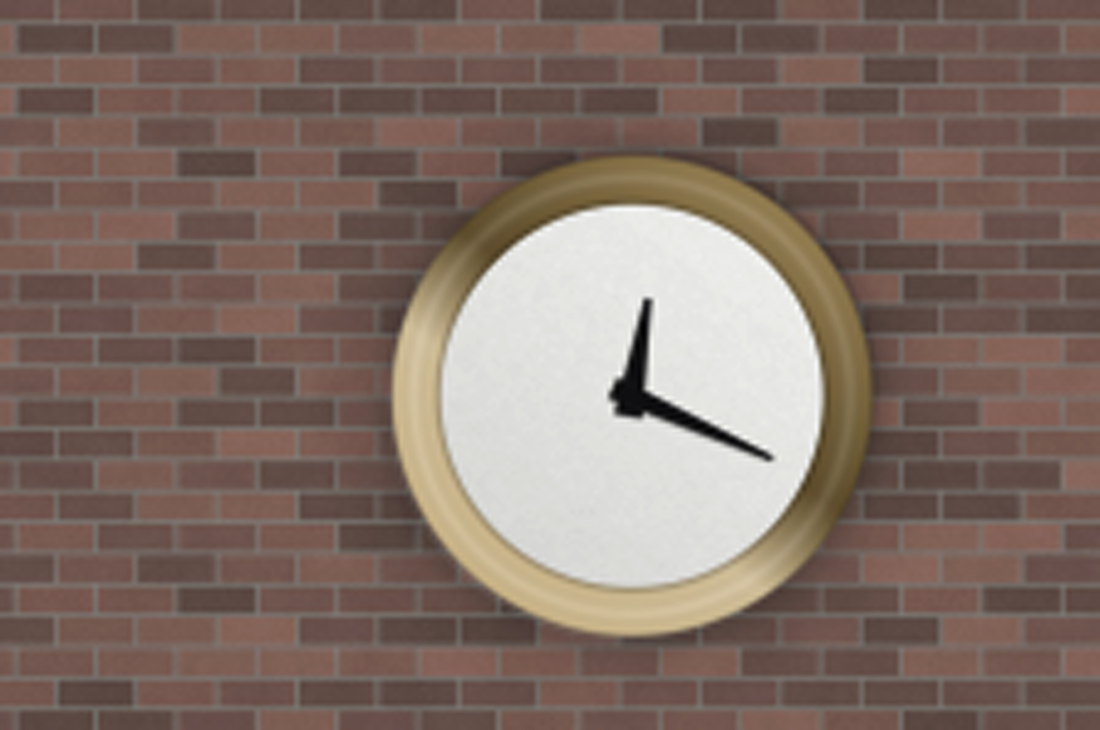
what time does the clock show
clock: 12:19
